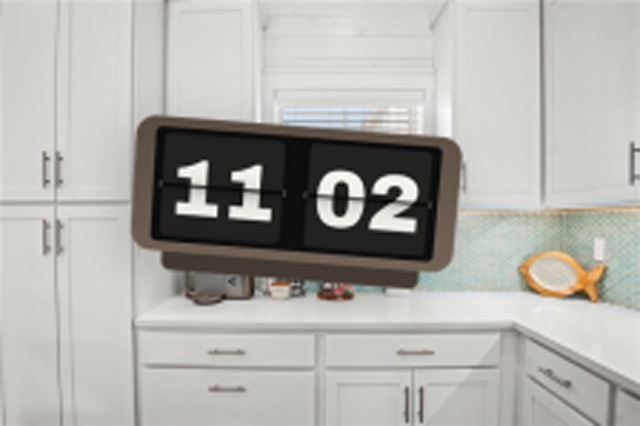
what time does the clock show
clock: 11:02
